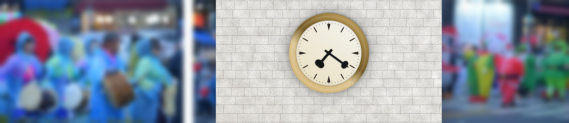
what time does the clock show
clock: 7:21
